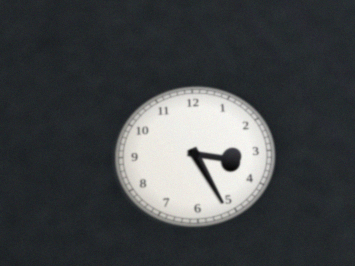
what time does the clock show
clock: 3:26
